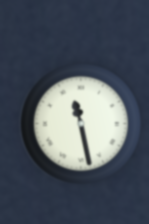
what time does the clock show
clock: 11:28
